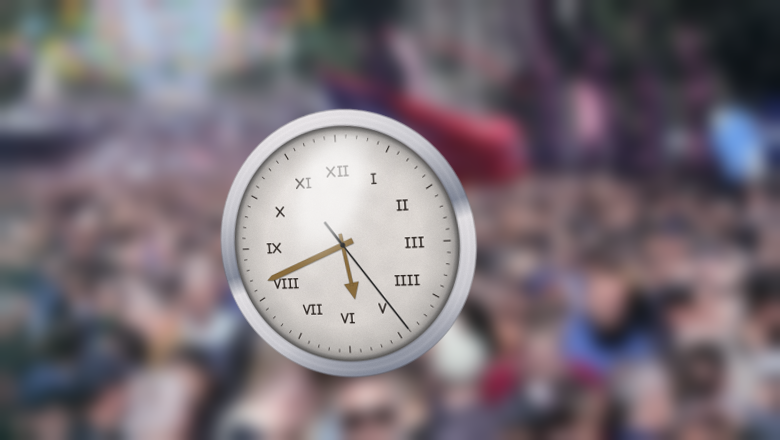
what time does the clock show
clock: 5:41:24
